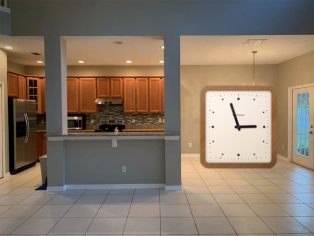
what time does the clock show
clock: 2:57
